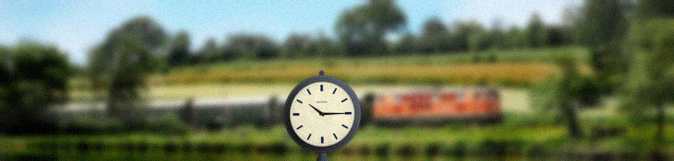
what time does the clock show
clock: 10:15
